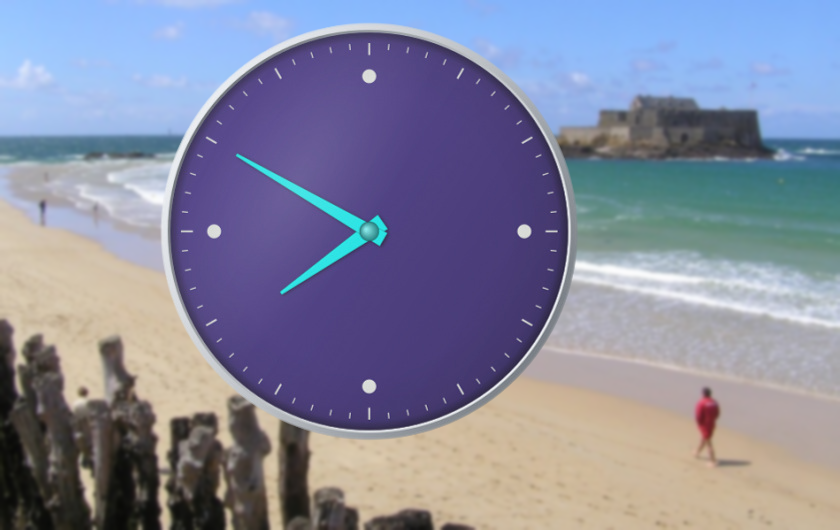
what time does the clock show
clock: 7:50
